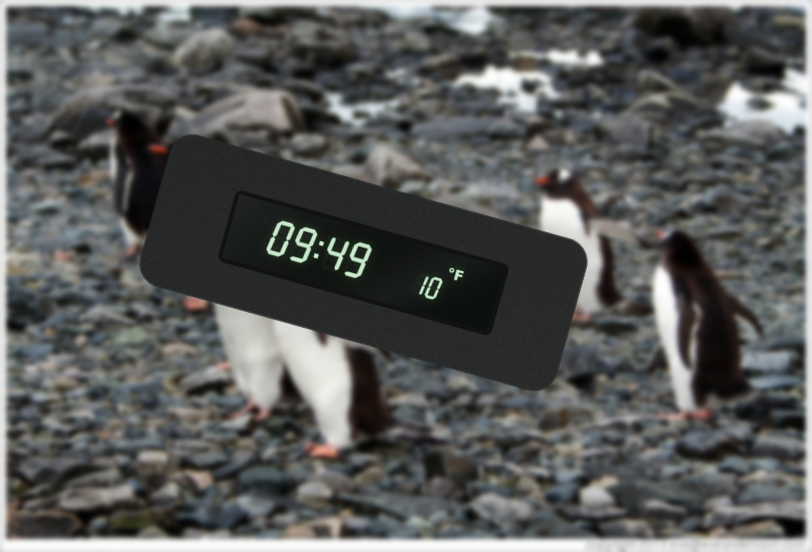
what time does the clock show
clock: 9:49
